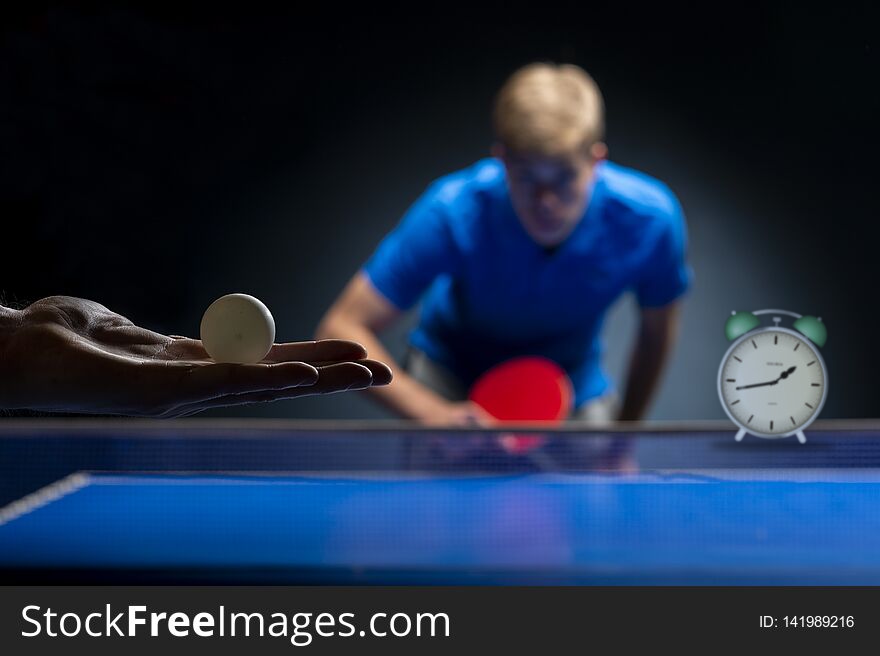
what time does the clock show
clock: 1:43
